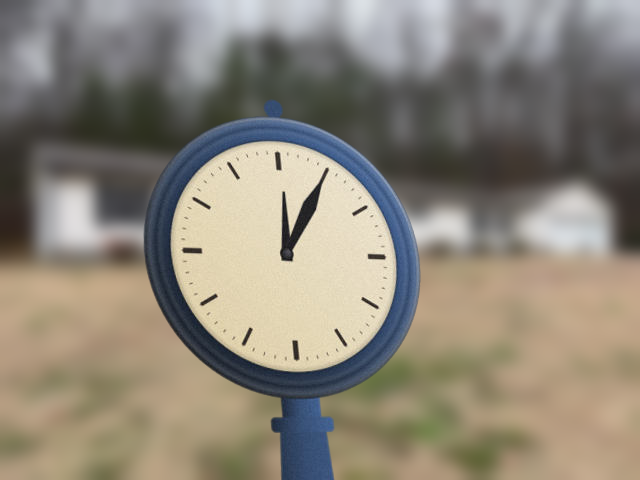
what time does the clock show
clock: 12:05
